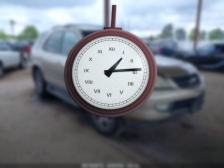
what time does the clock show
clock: 1:14
